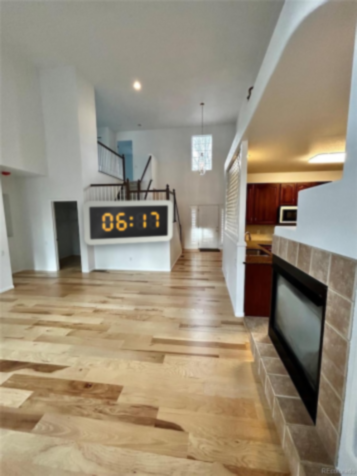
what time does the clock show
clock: 6:17
